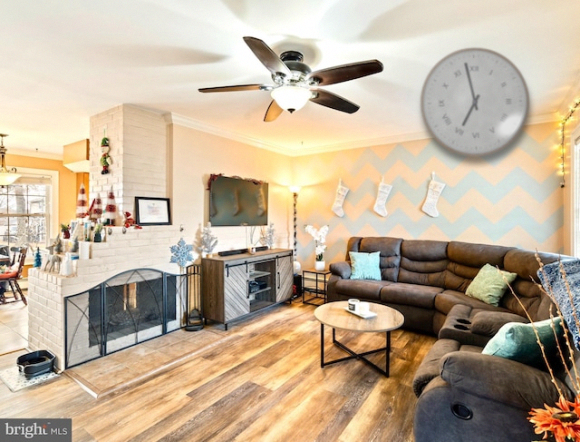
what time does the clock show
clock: 6:58
